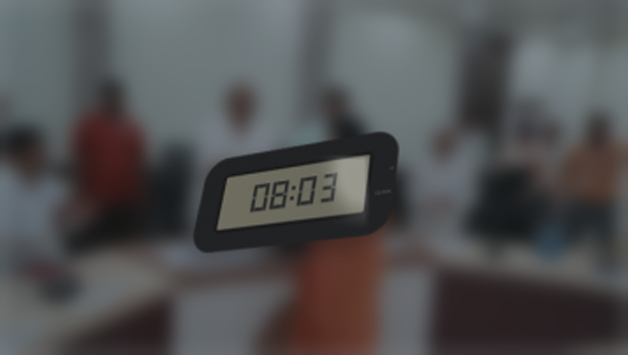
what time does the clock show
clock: 8:03
